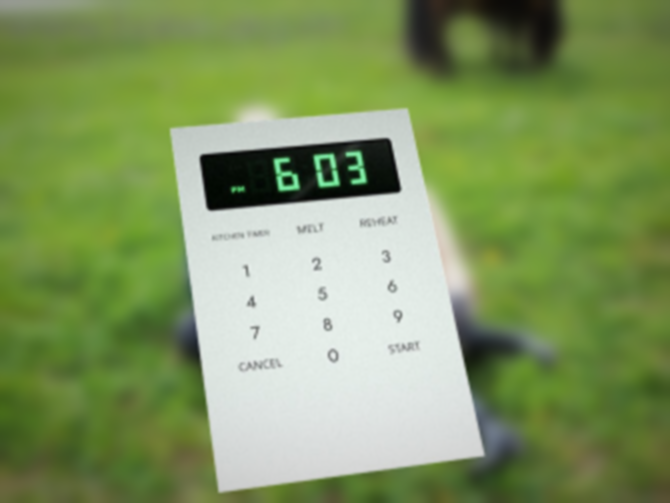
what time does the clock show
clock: 6:03
